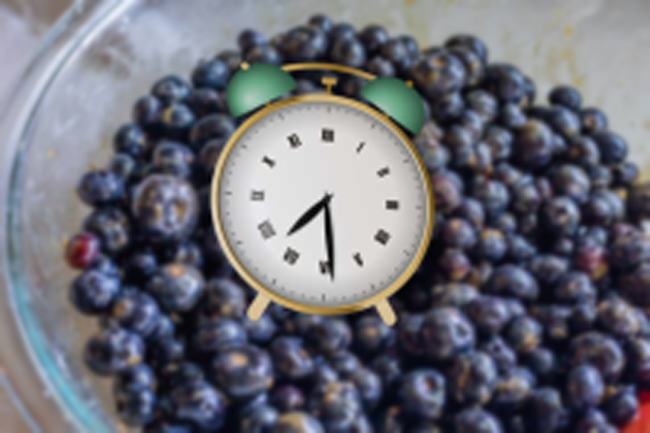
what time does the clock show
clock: 7:29
